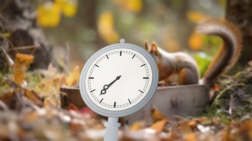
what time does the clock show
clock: 7:37
